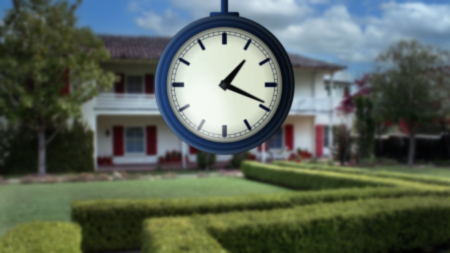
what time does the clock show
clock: 1:19
